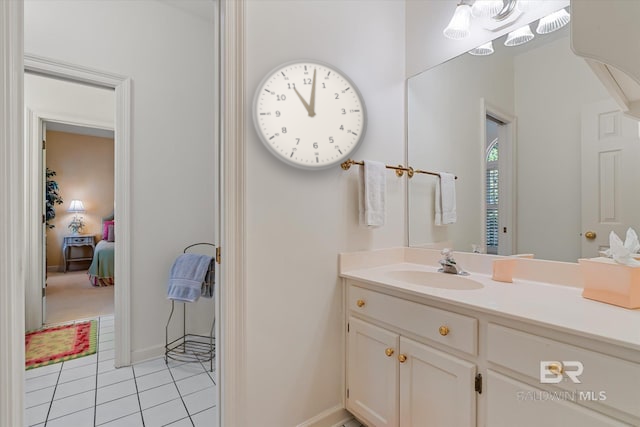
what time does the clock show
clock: 11:02
